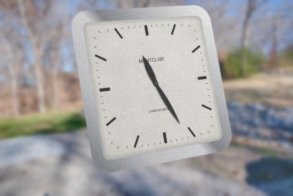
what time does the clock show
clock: 11:26
